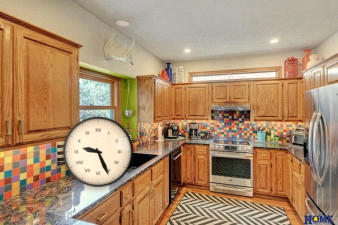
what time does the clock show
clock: 9:26
